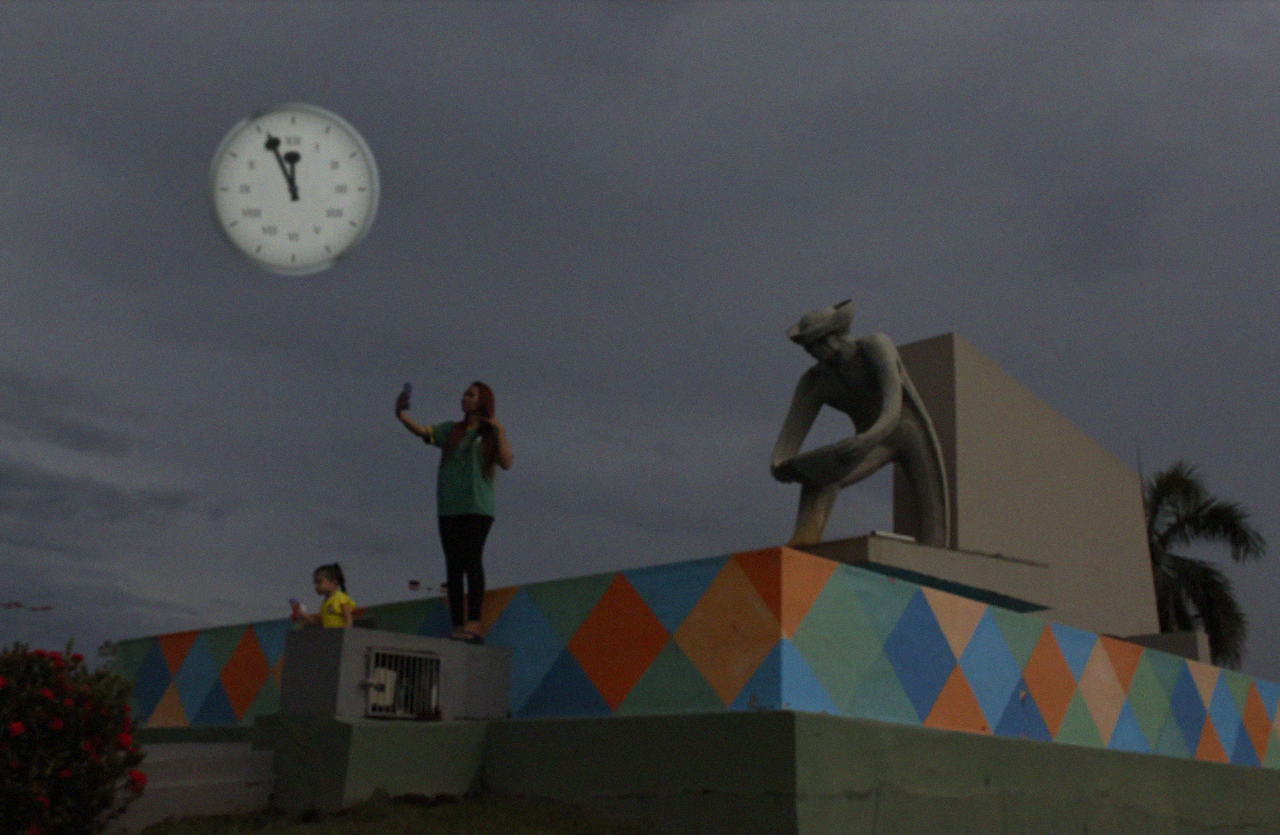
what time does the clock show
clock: 11:56
